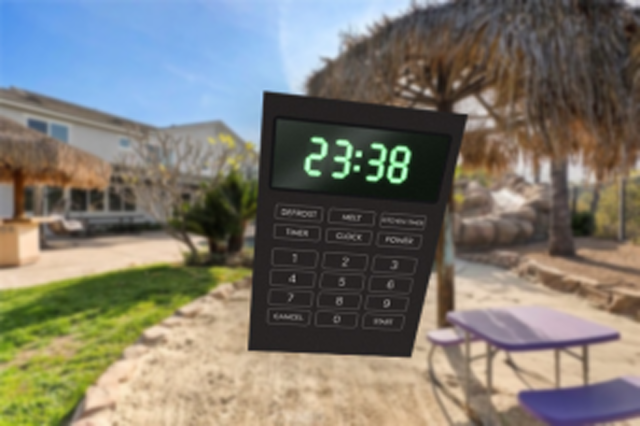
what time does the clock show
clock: 23:38
